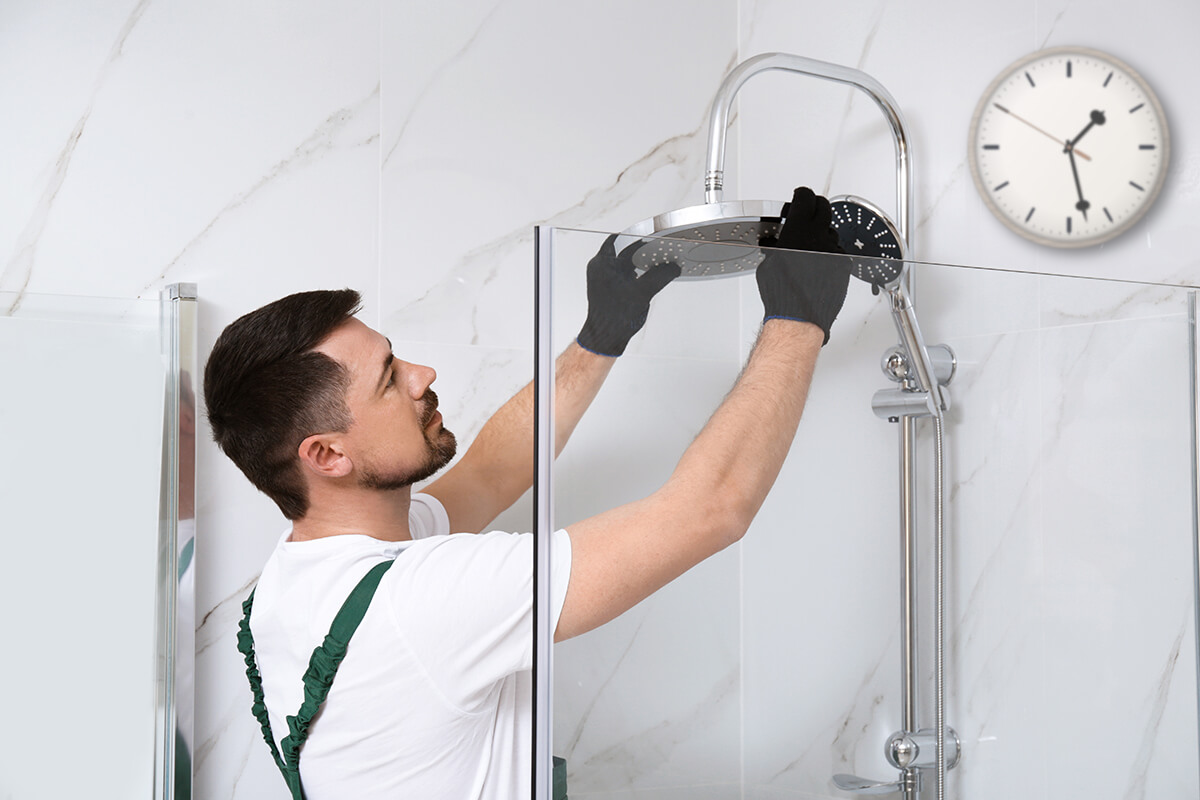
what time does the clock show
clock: 1:27:50
